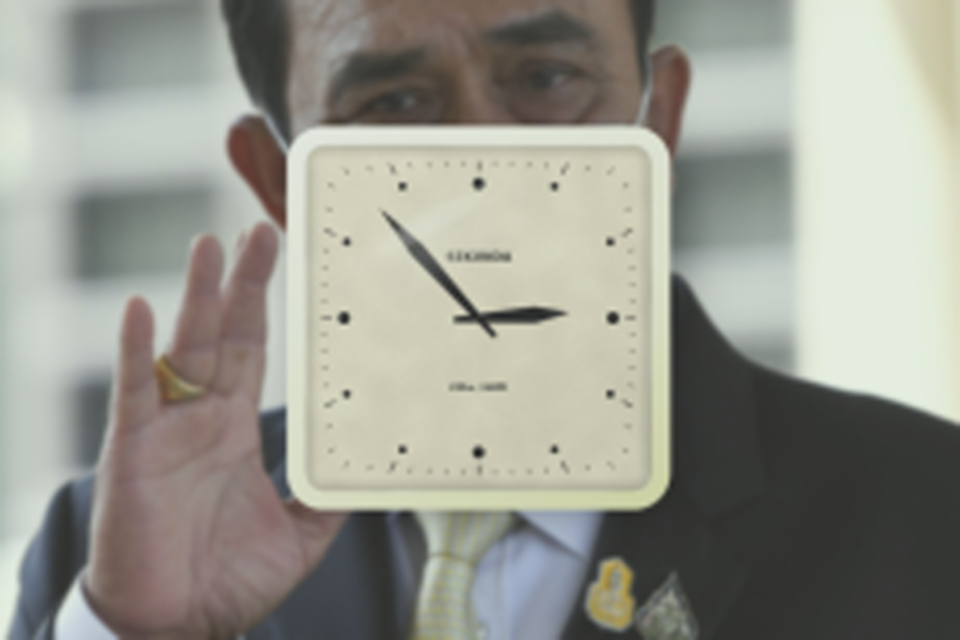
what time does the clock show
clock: 2:53
